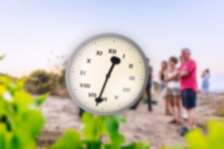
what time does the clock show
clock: 12:32
